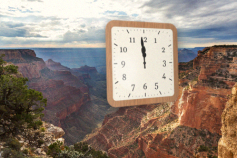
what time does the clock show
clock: 11:59
